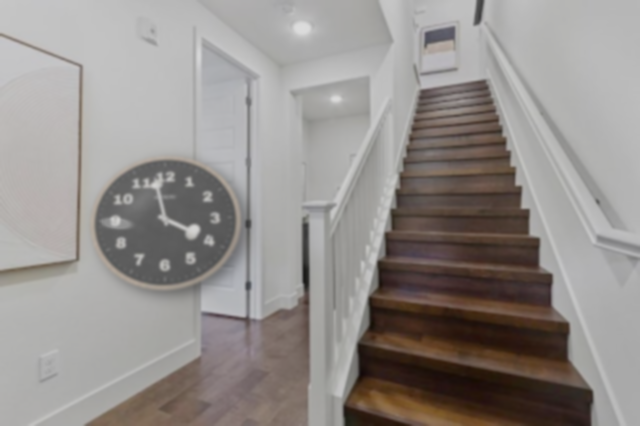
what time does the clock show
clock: 3:58
